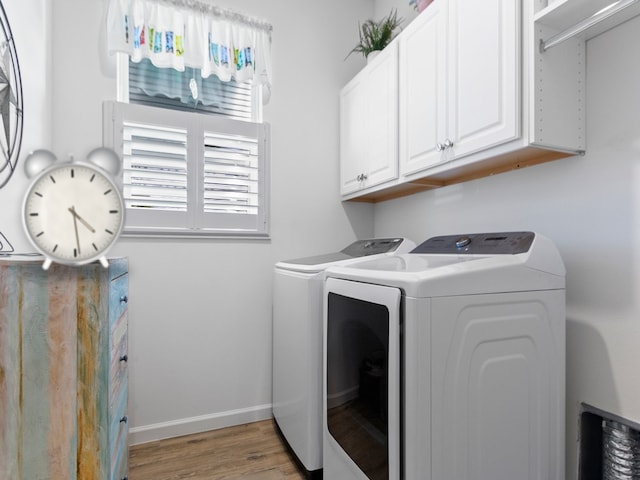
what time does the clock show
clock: 4:29
